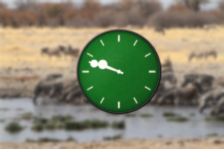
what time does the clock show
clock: 9:48
